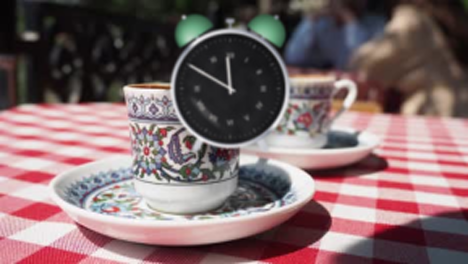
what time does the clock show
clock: 11:50
